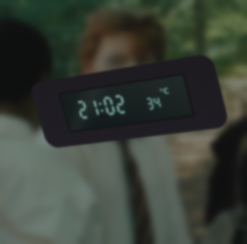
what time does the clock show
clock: 21:02
